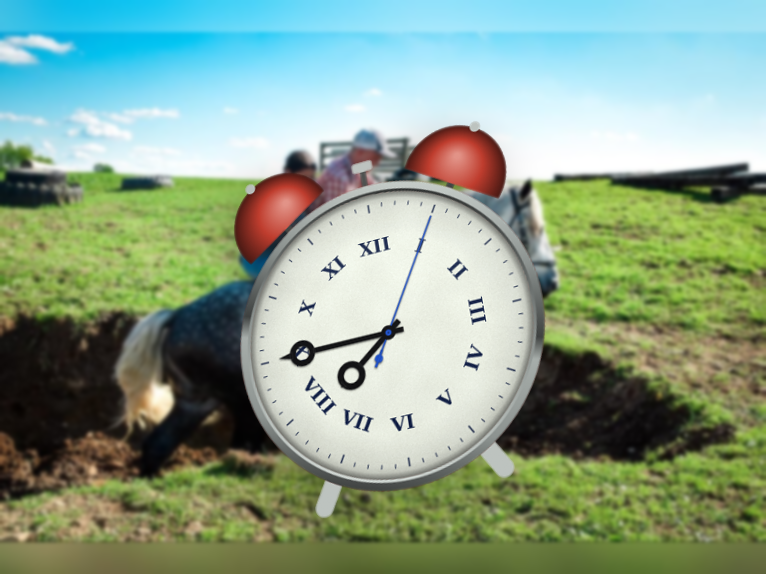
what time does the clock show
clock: 7:45:05
